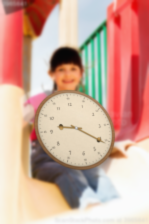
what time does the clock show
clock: 9:21
